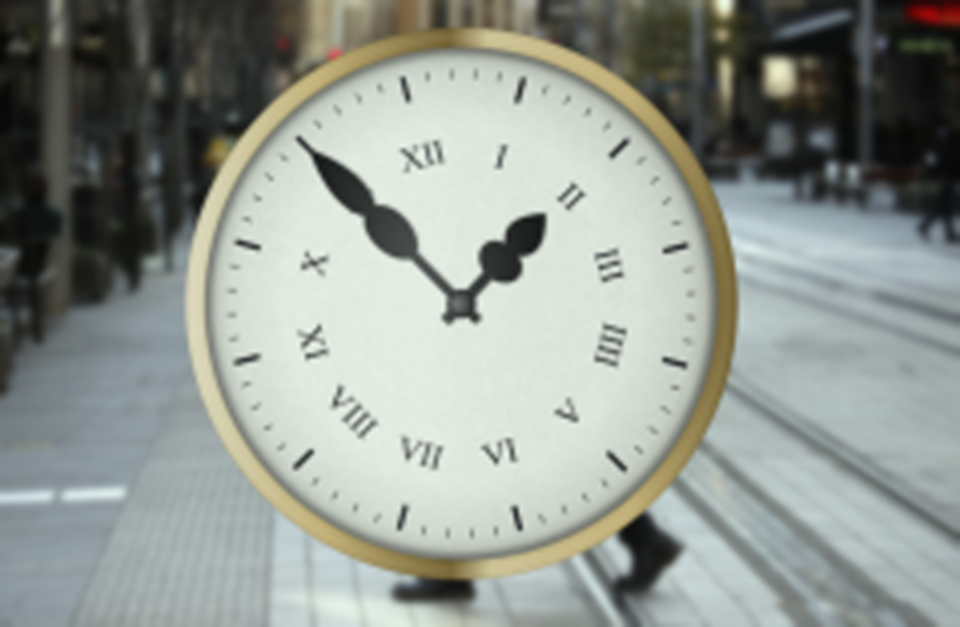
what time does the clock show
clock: 1:55
